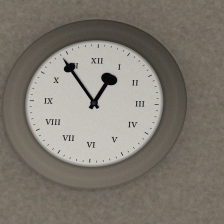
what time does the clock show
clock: 12:54
